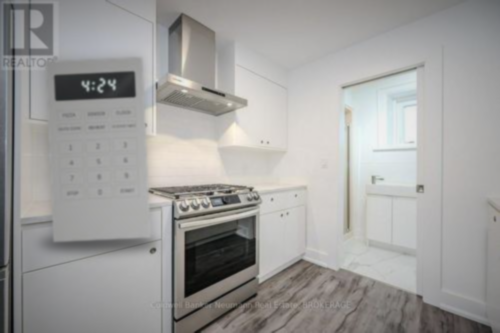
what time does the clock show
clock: 4:24
